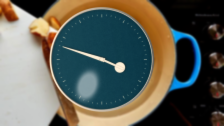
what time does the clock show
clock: 3:48
